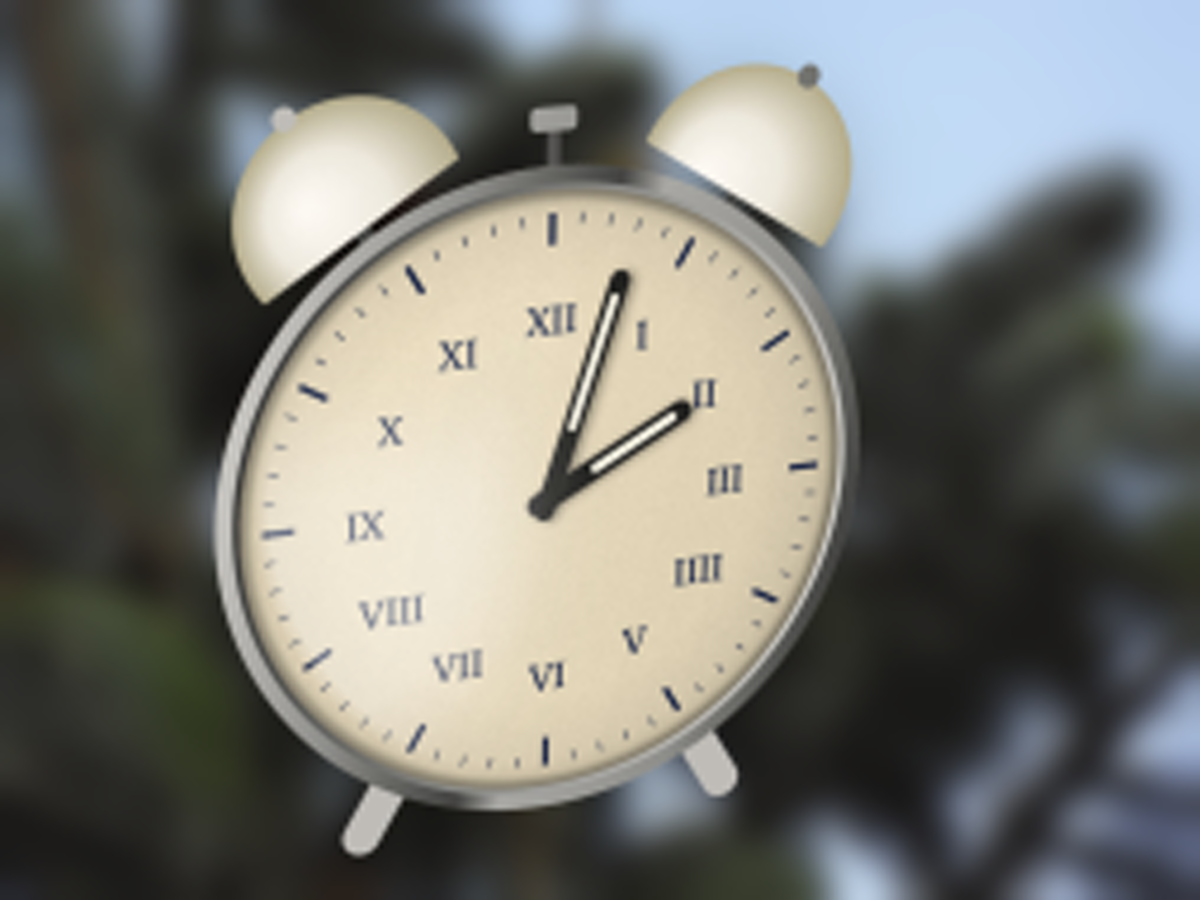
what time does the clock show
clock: 2:03
